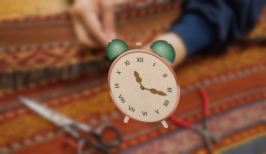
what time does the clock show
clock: 11:17
